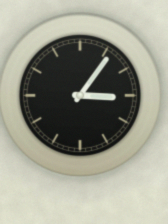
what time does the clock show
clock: 3:06
